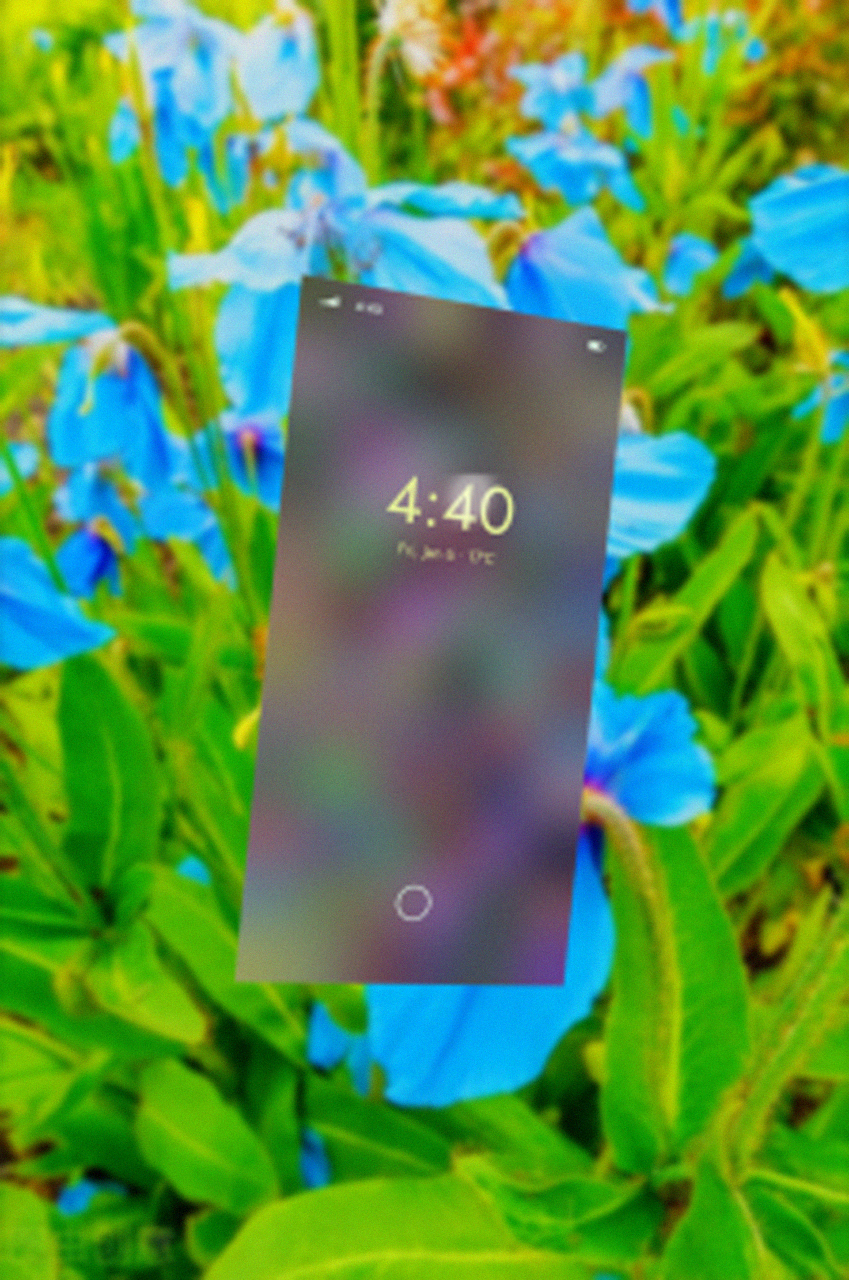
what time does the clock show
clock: 4:40
